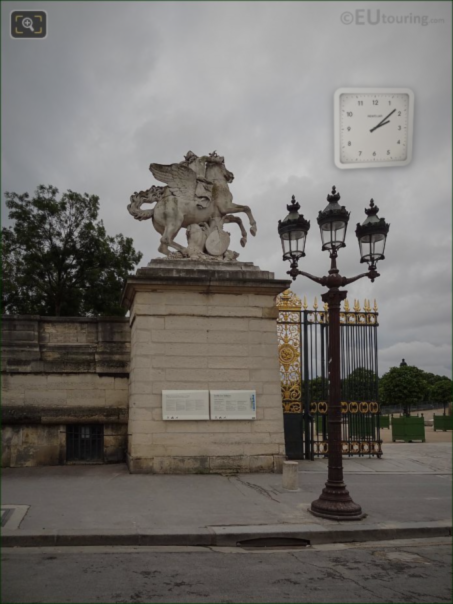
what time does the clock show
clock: 2:08
